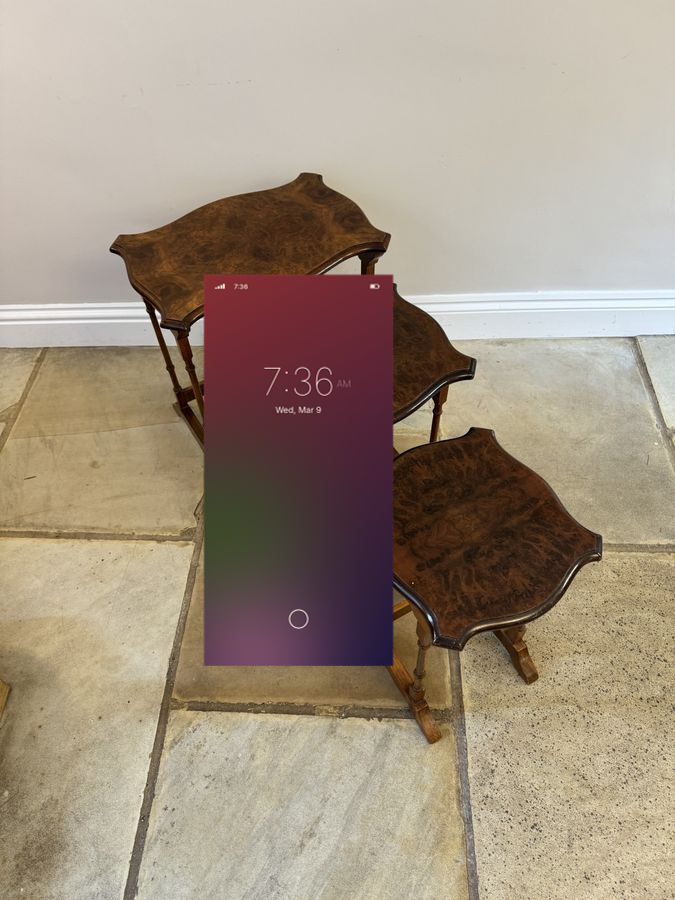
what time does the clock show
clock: 7:36
